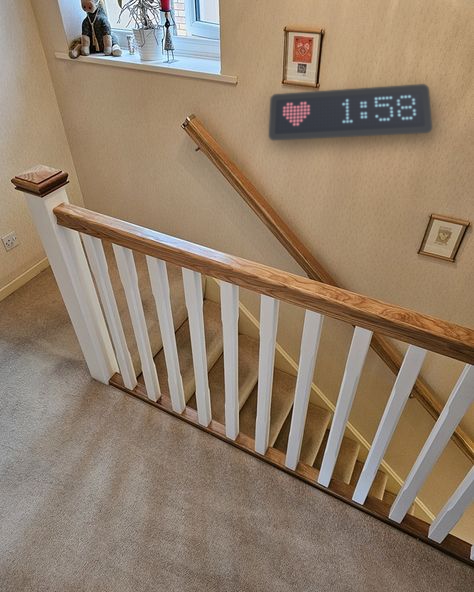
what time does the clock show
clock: 1:58
